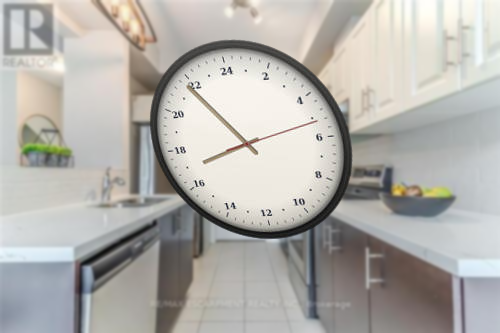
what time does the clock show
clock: 16:54:13
